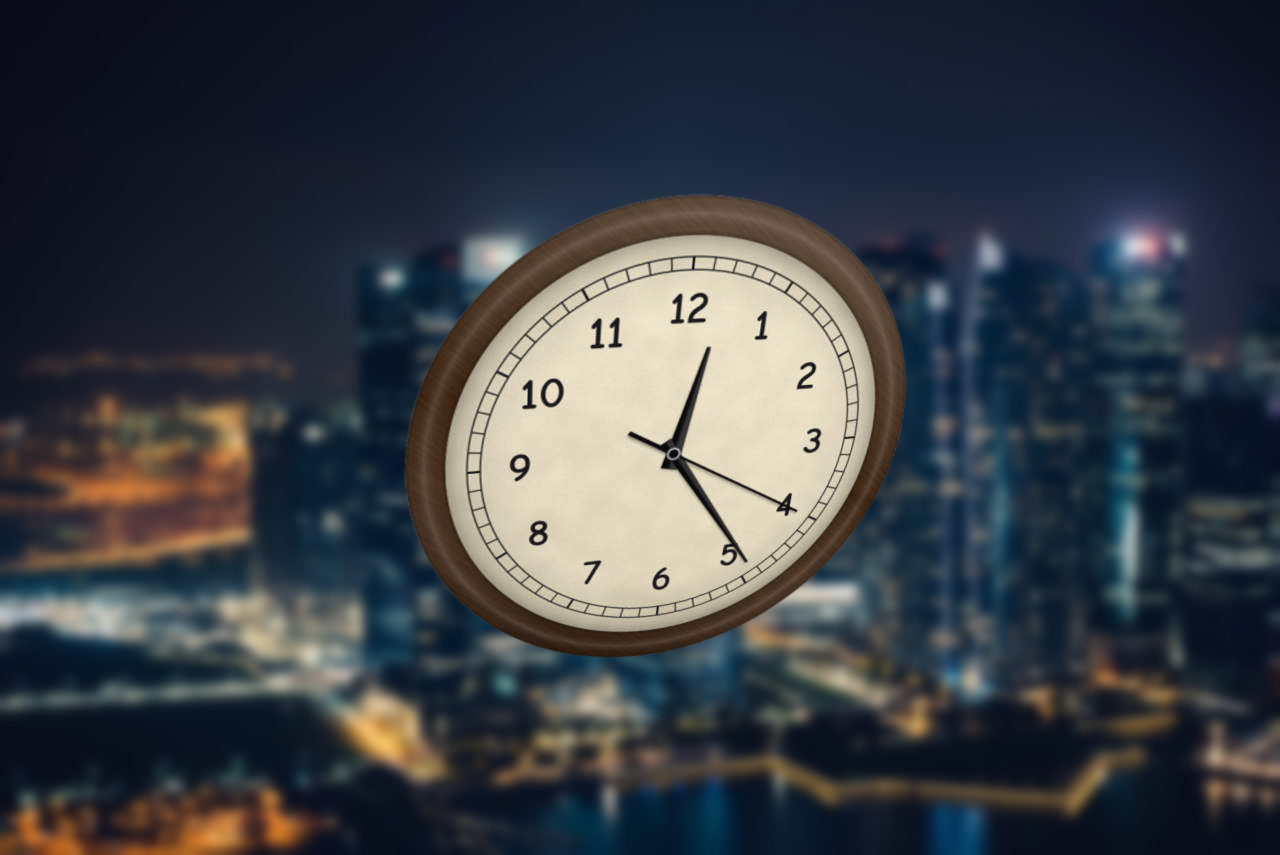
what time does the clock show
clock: 12:24:20
